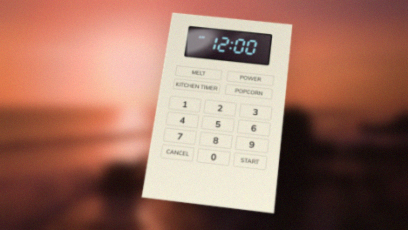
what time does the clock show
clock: 12:00
